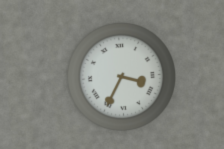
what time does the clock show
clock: 3:35
